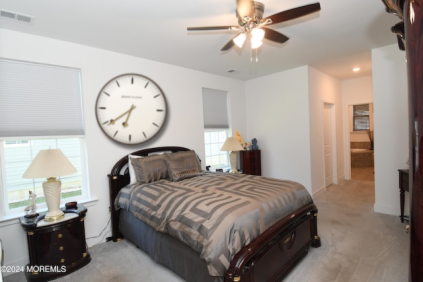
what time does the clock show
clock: 6:39
